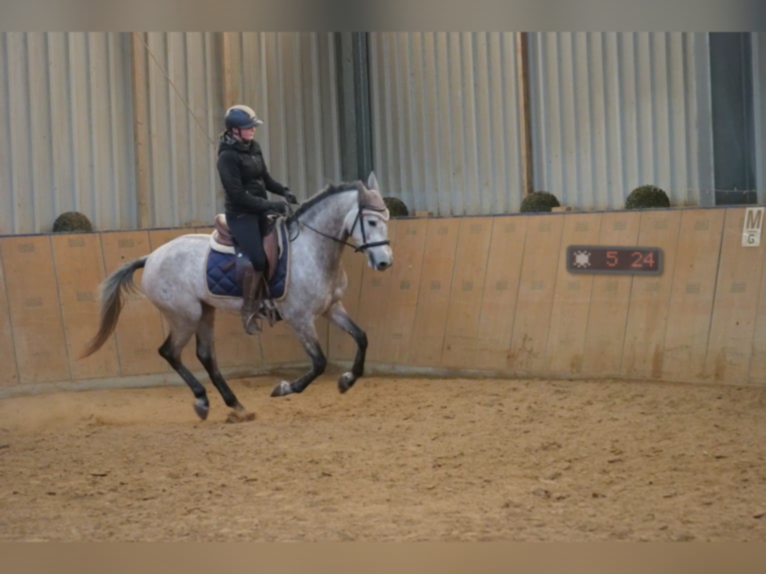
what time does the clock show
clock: 5:24
